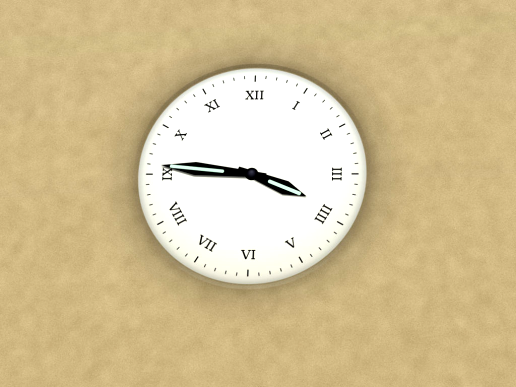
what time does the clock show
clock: 3:46
